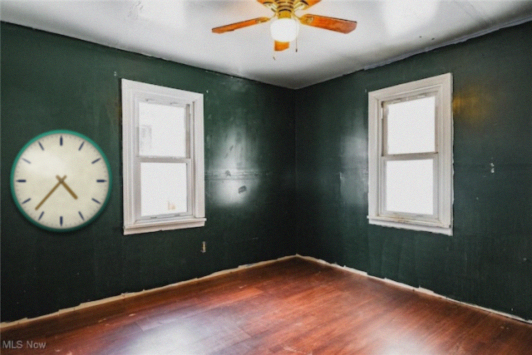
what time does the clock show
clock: 4:37
